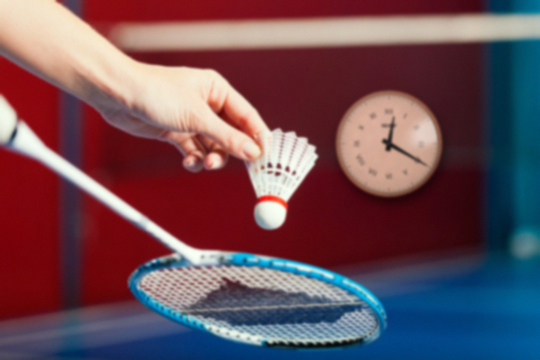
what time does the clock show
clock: 12:20
